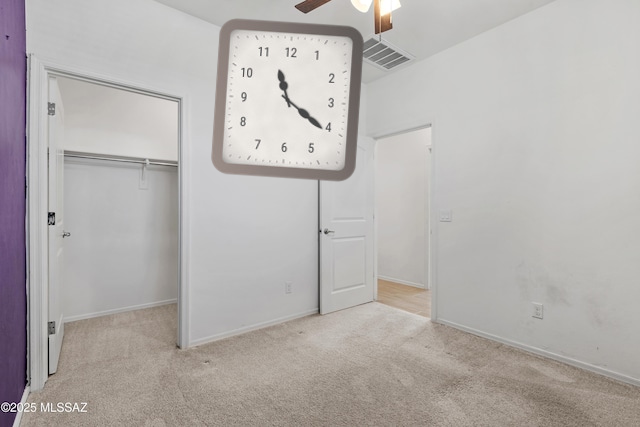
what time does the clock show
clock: 11:21
